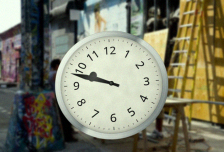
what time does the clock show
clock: 9:48
